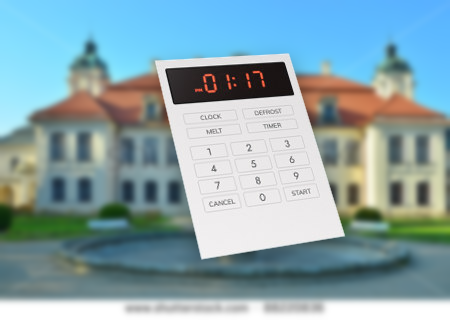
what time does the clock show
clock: 1:17
